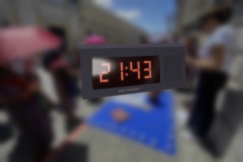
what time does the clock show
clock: 21:43
